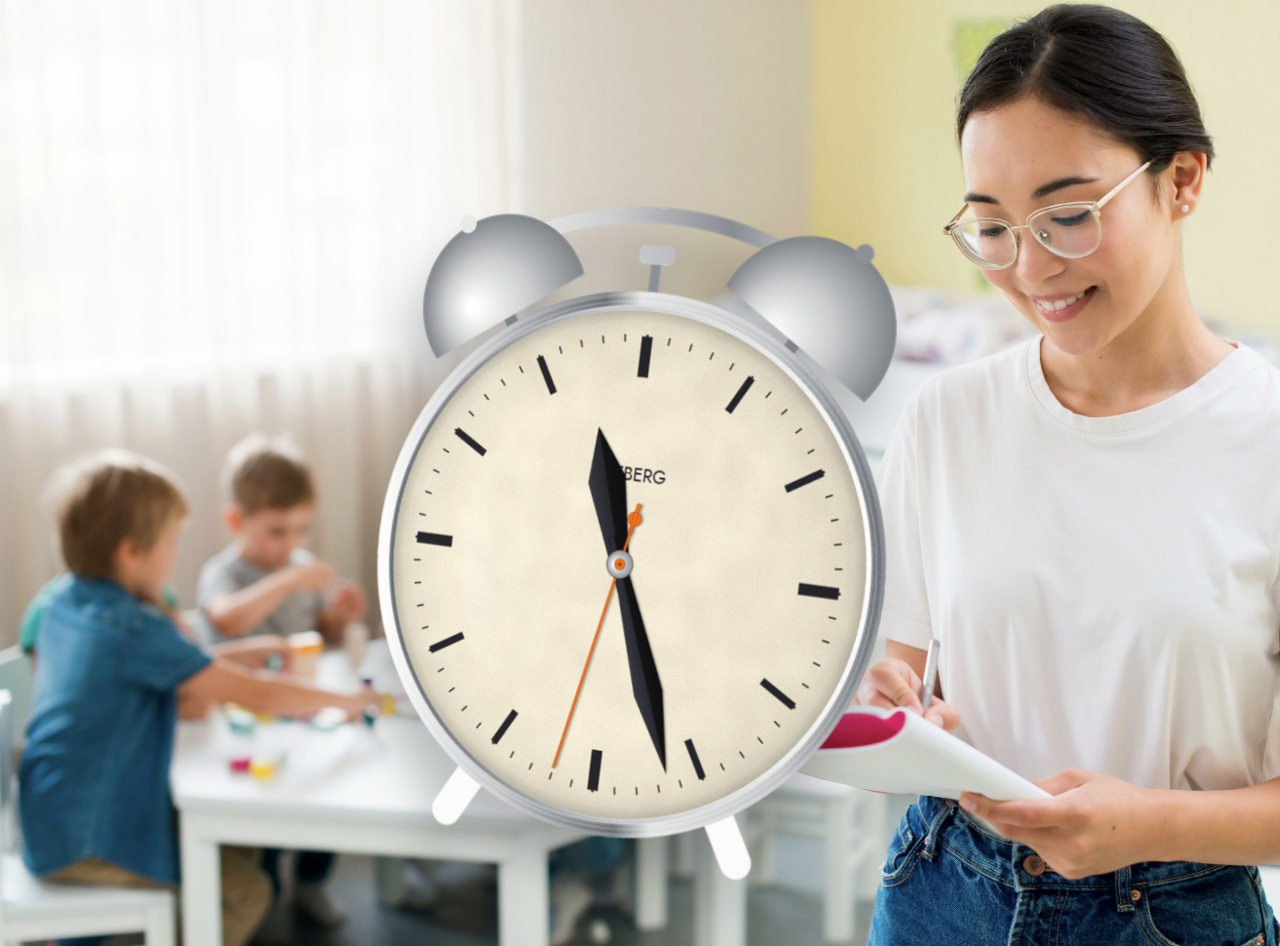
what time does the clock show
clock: 11:26:32
